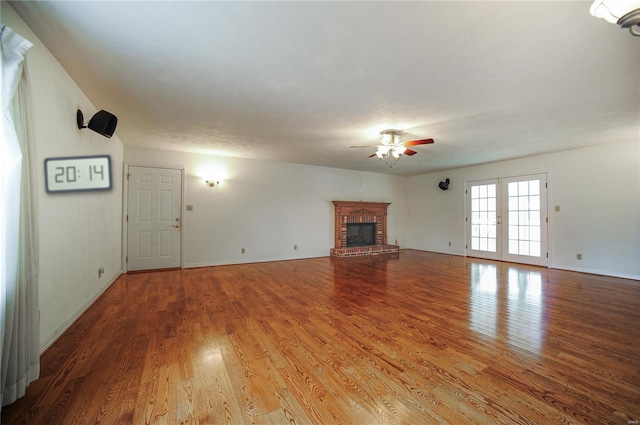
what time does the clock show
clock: 20:14
